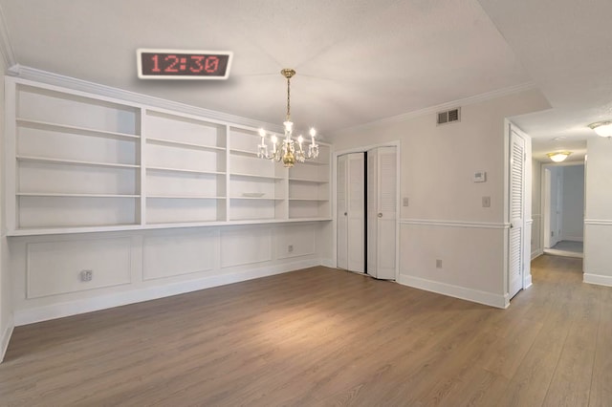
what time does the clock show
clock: 12:30
